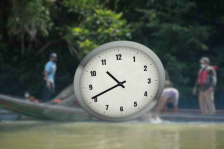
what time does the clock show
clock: 10:41
